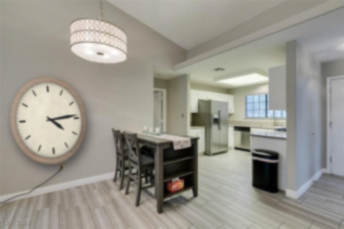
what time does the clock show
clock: 4:14
